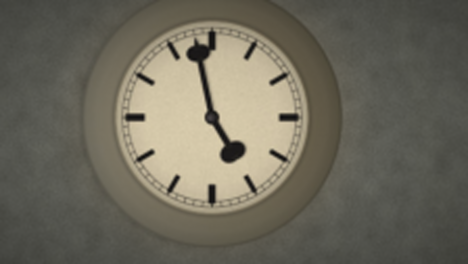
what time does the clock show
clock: 4:58
